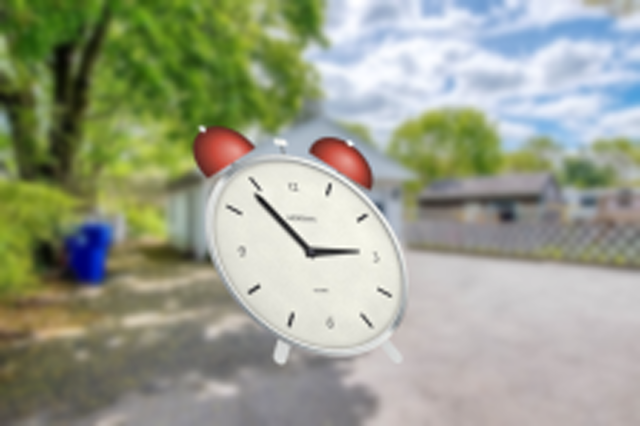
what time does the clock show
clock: 2:54
